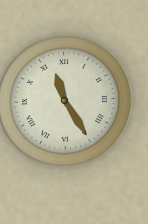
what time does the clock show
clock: 11:25
